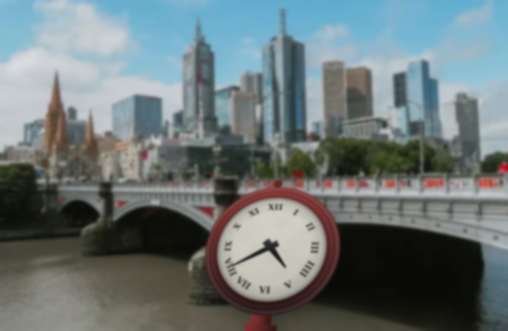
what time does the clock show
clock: 4:40
